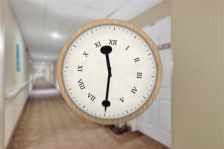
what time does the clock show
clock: 11:30
